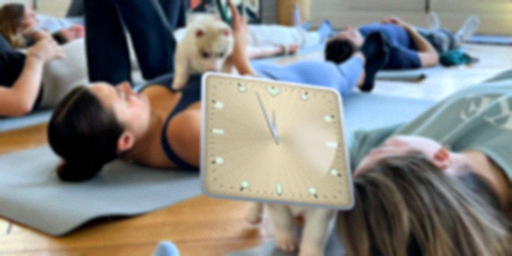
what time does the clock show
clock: 11:57
